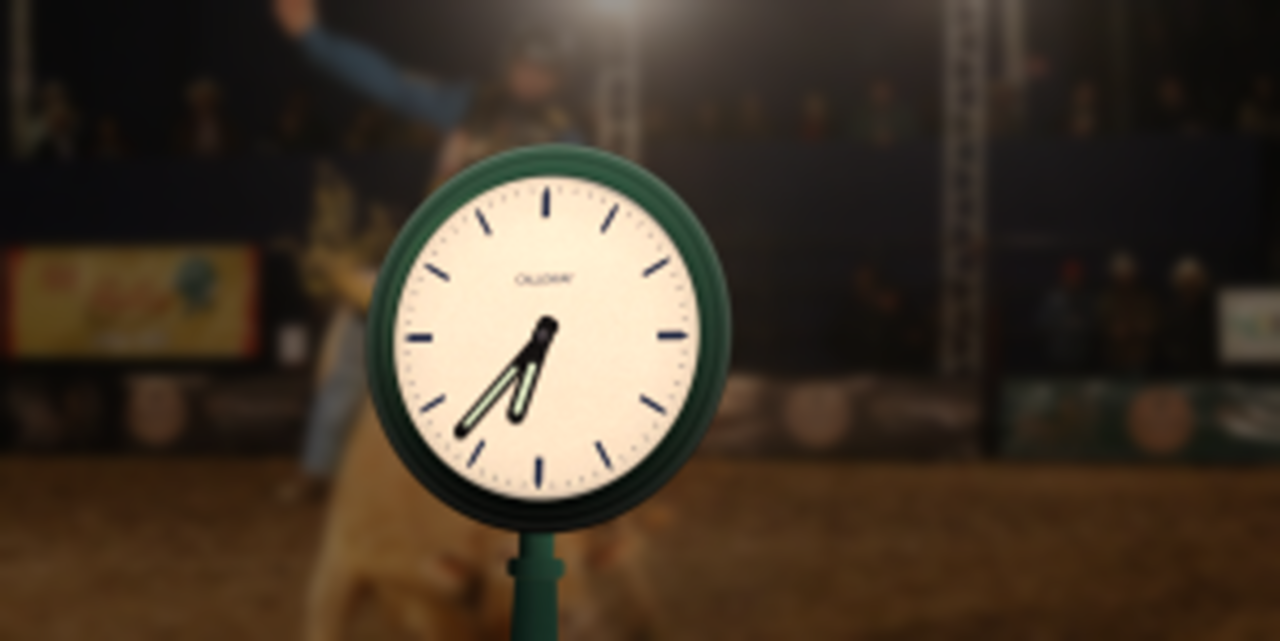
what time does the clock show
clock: 6:37
